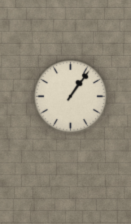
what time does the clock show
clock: 1:06
